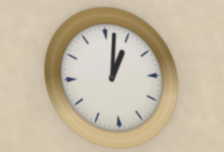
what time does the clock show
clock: 1:02
